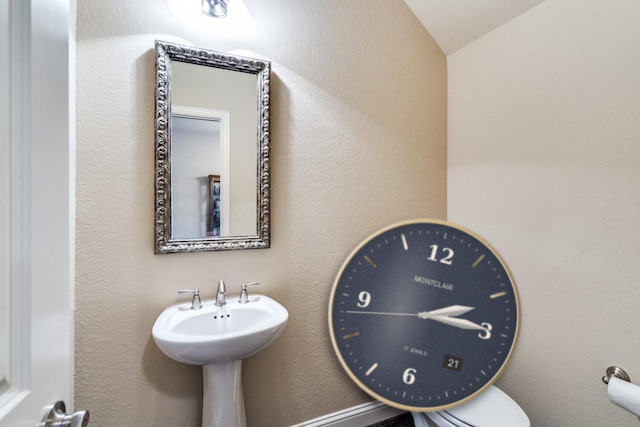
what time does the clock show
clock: 2:14:43
